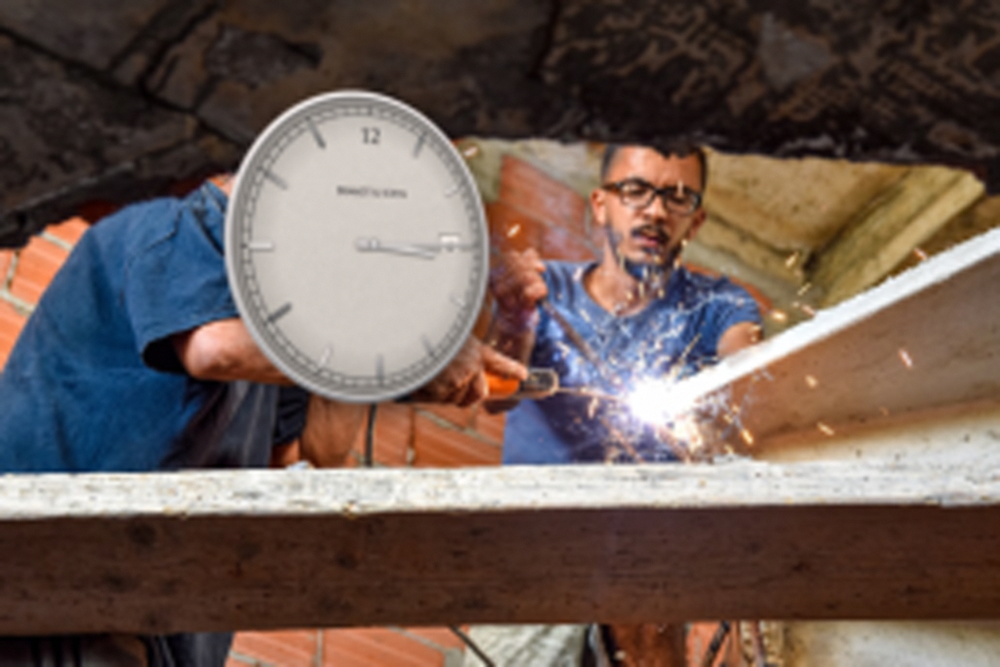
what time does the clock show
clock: 3:15
